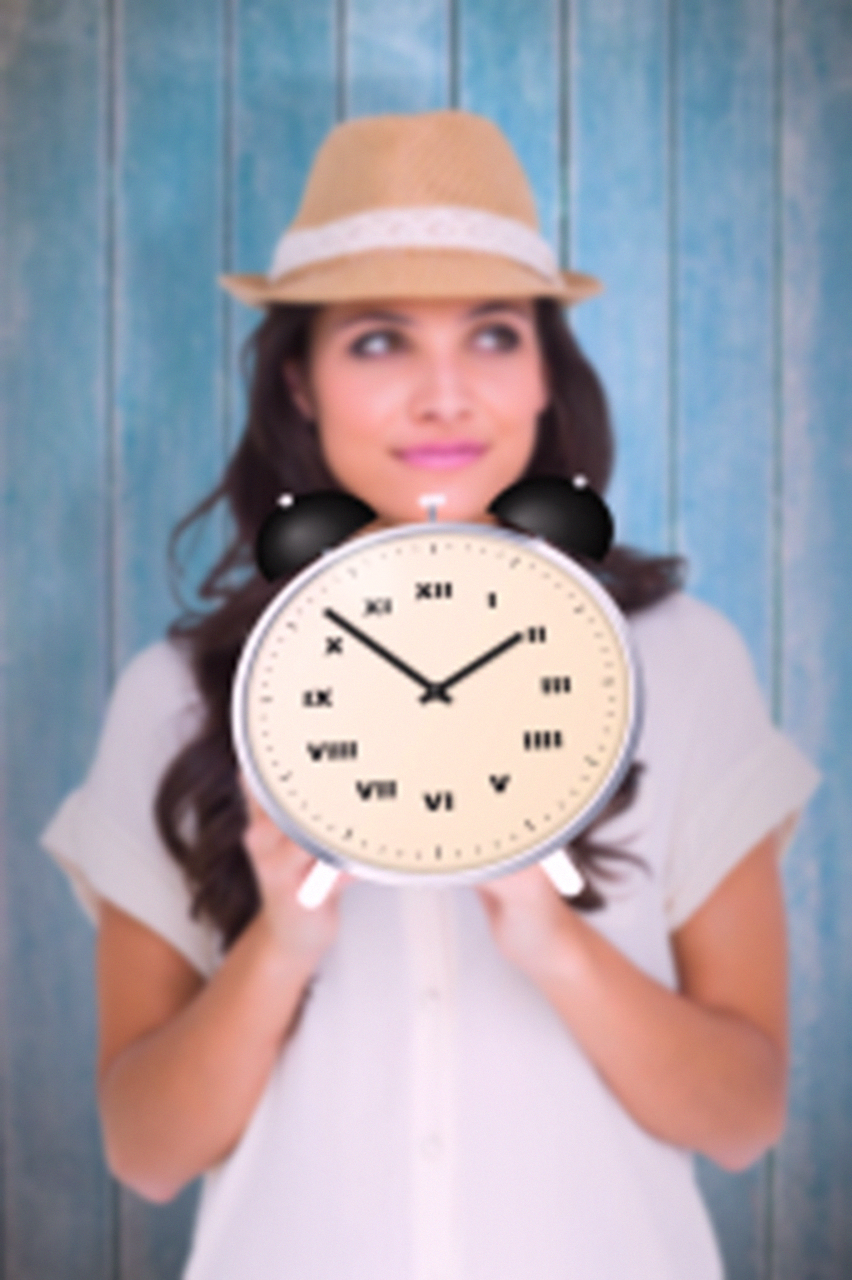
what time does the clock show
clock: 1:52
